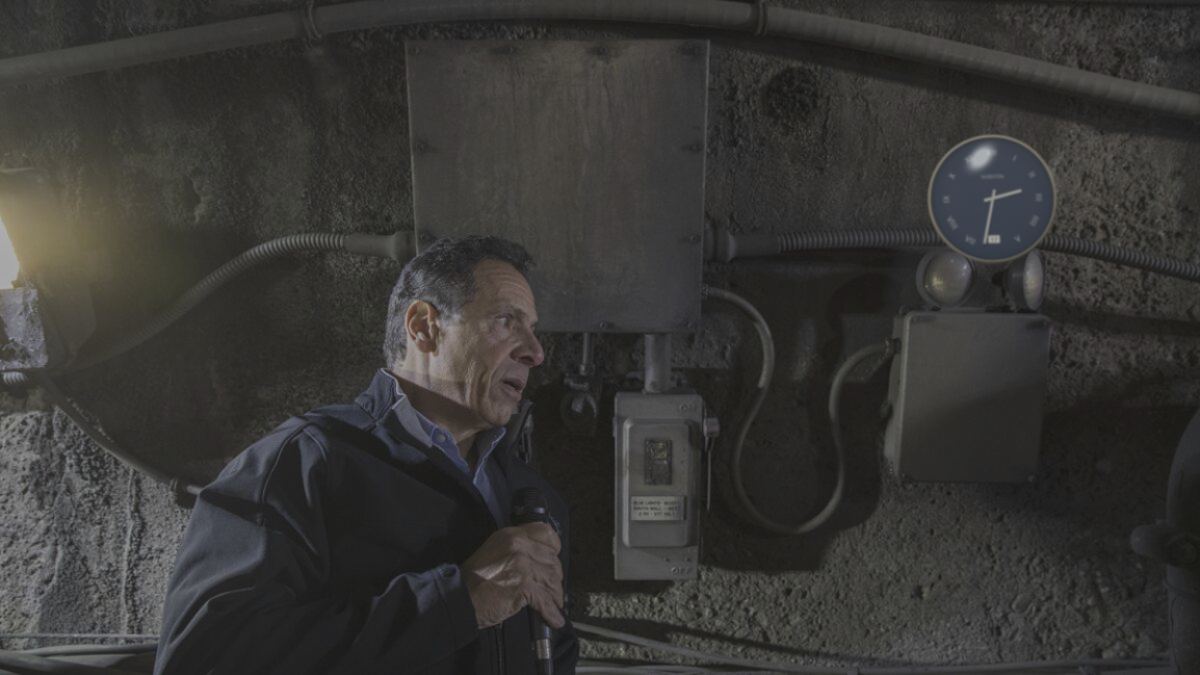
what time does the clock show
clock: 2:32
